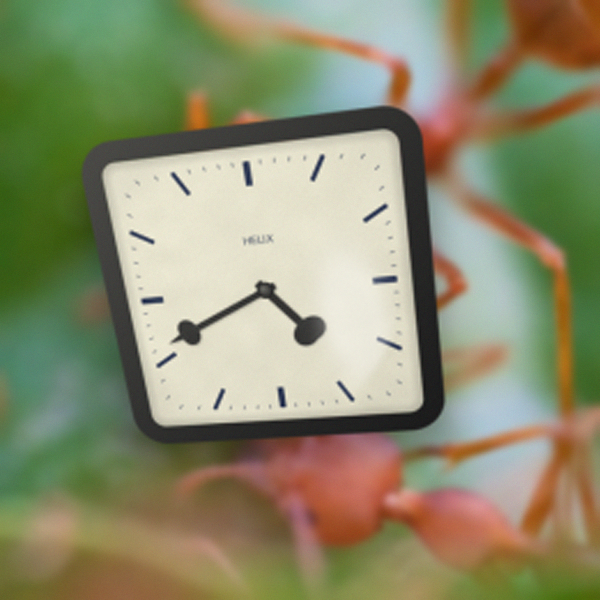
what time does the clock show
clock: 4:41
